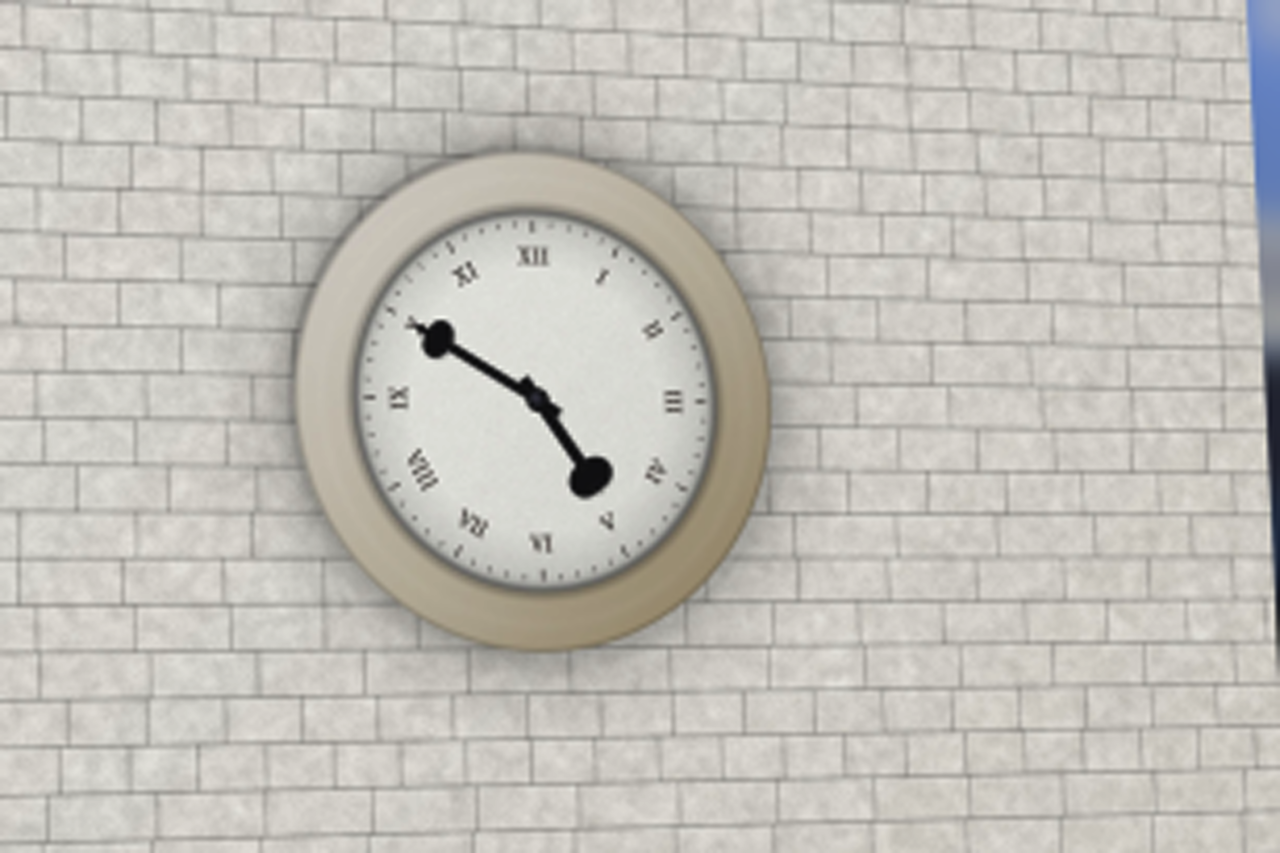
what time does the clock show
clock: 4:50
